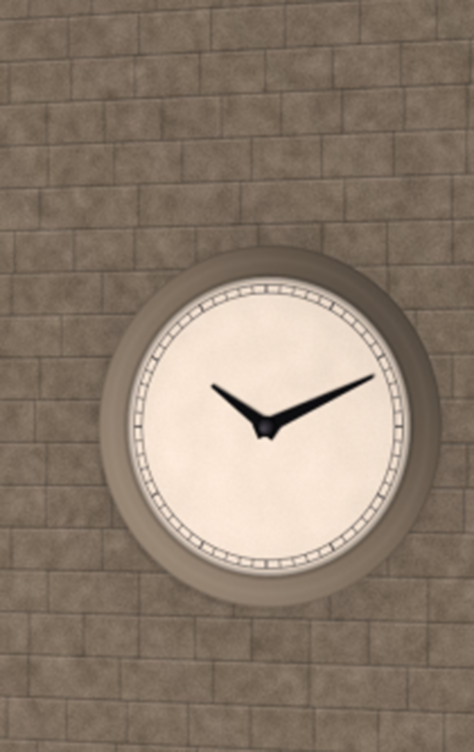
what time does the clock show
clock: 10:11
